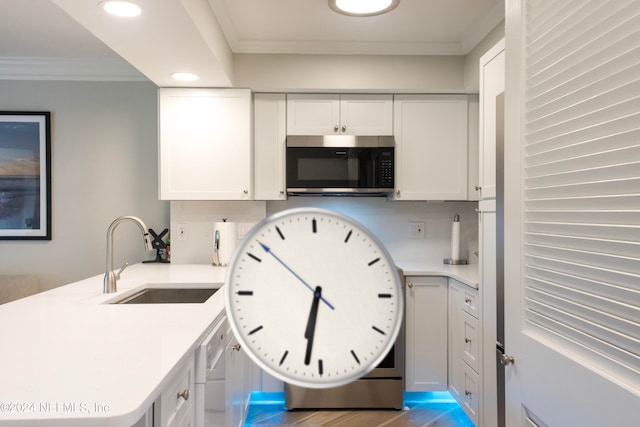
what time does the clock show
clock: 6:31:52
